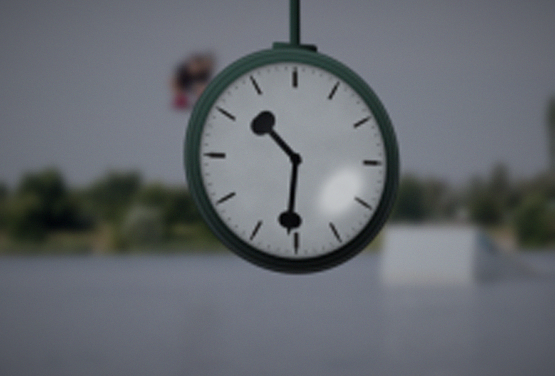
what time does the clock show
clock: 10:31
